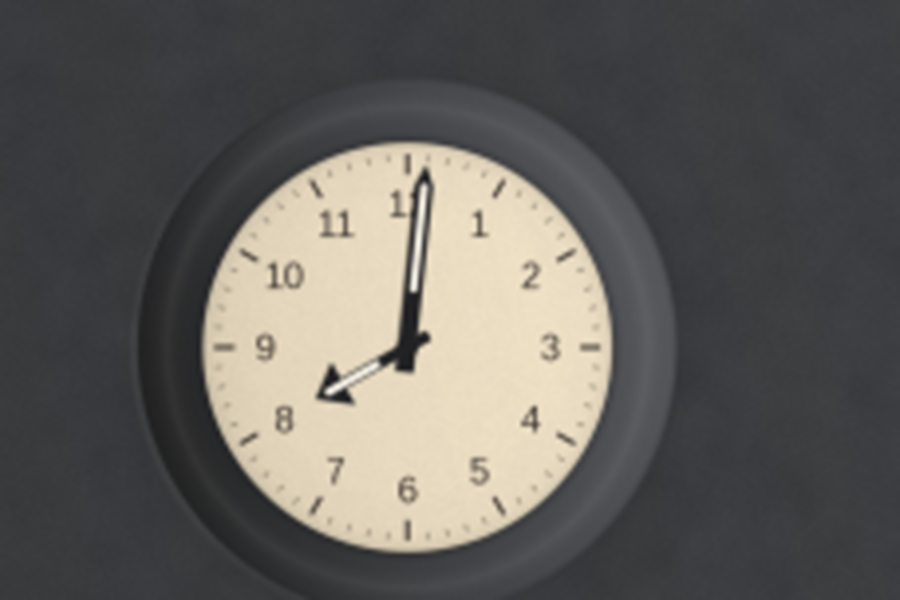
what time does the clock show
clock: 8:01
